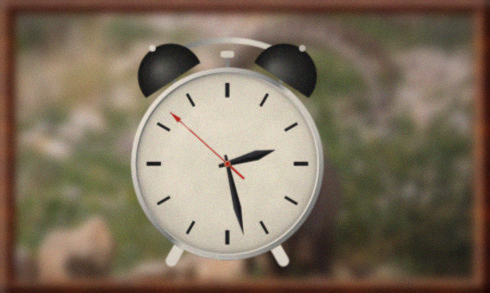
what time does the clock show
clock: 2:27:52
